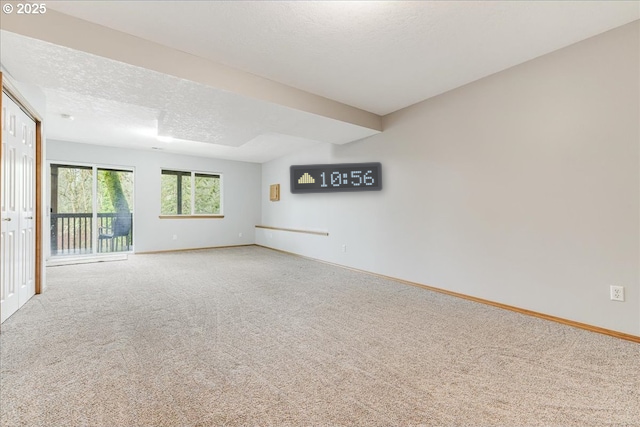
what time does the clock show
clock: 10:56
